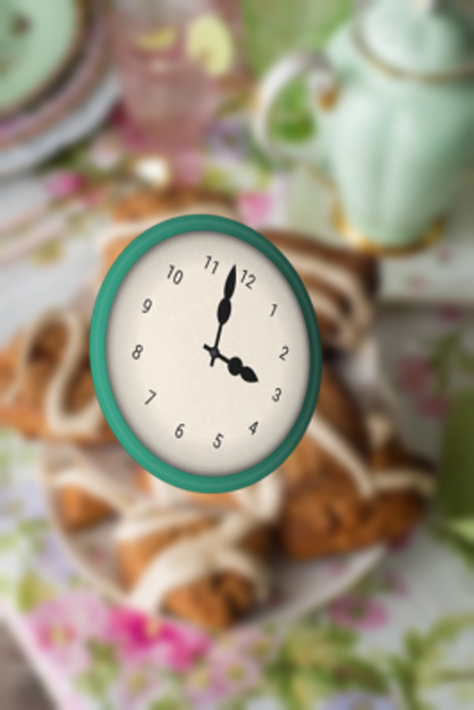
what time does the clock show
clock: 2:58
